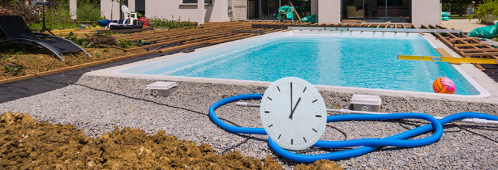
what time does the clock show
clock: 1:00
